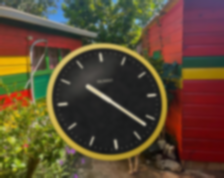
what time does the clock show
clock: 10:22
